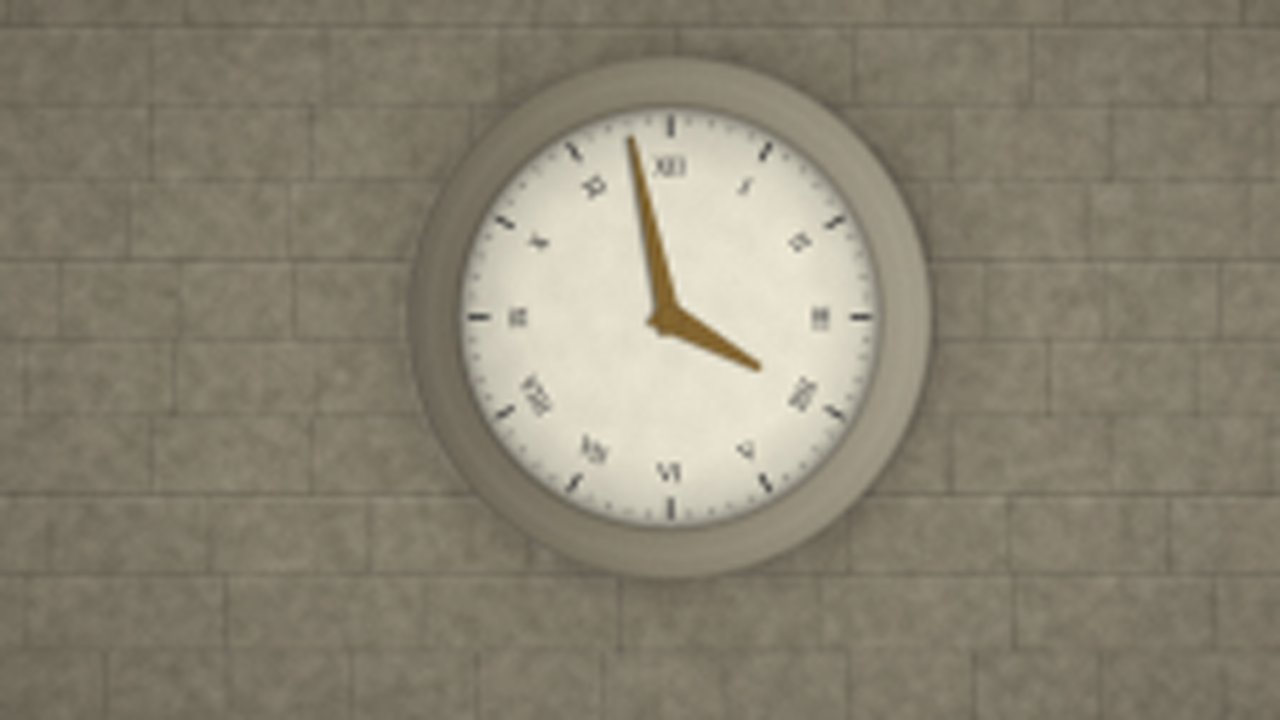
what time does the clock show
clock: 3:58
